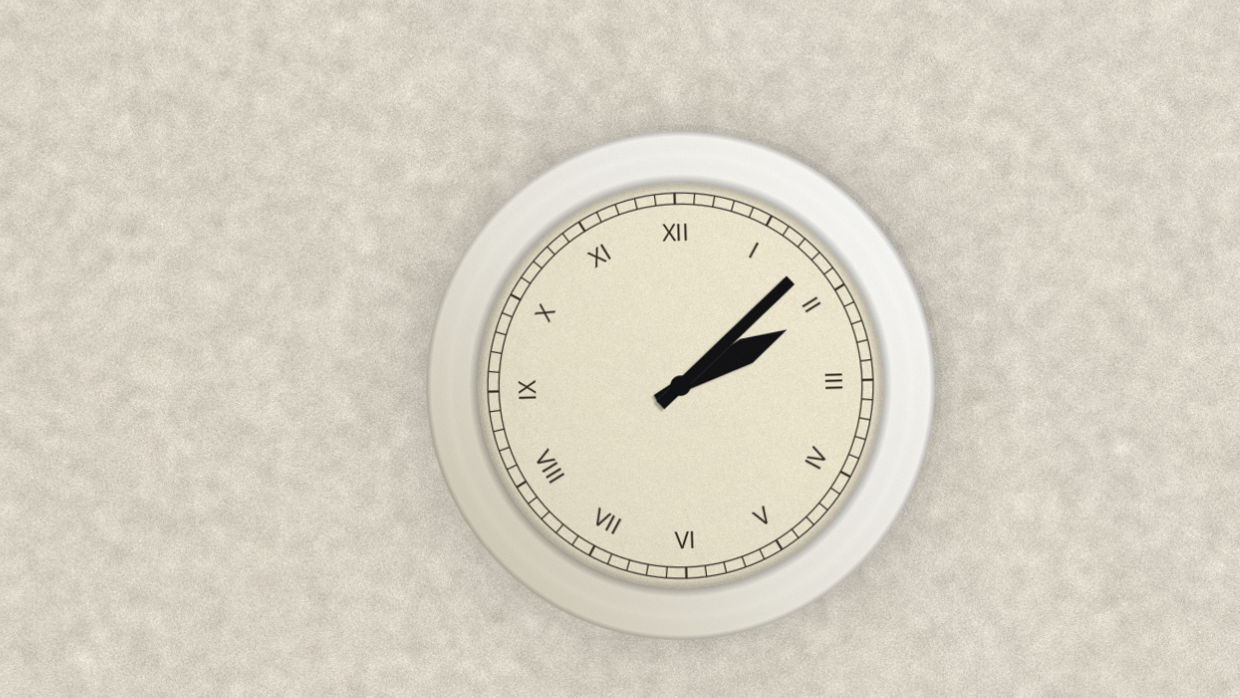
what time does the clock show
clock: 2:08
